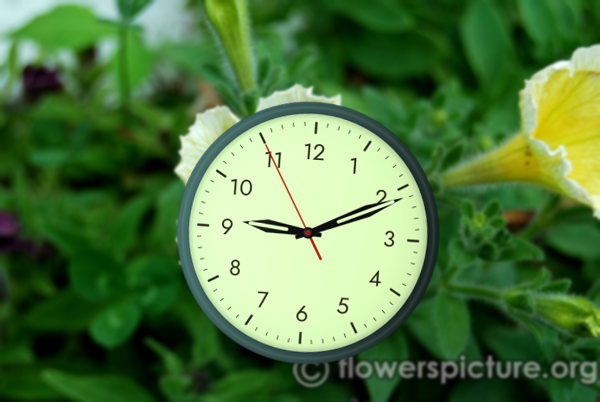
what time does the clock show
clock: 9:10:55
